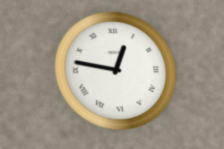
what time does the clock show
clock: 12:47
